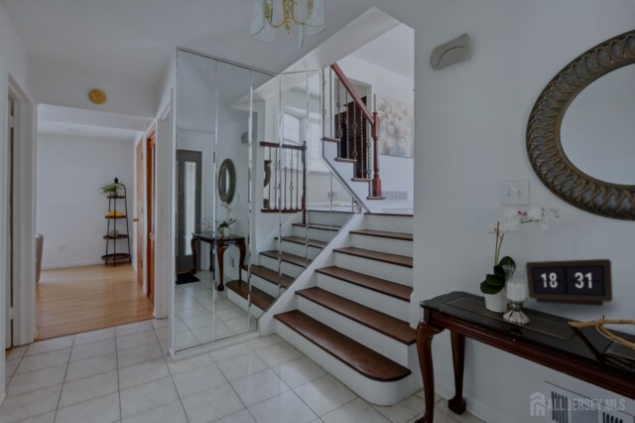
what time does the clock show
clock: 18:31
